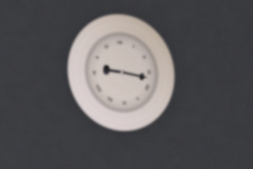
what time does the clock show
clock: 9:17
